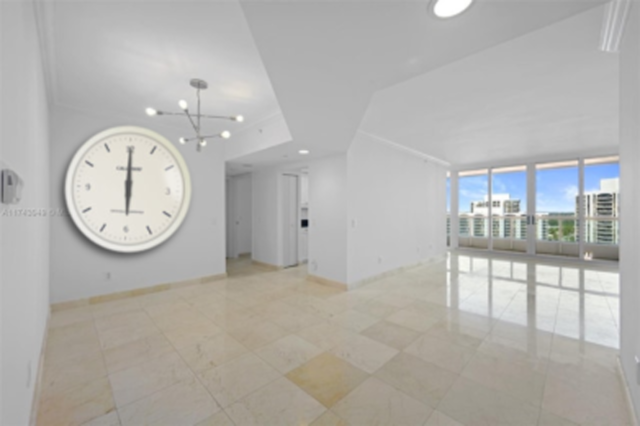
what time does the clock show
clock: 6:00
